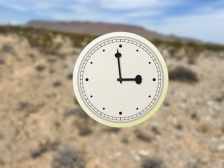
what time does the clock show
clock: 2:59
